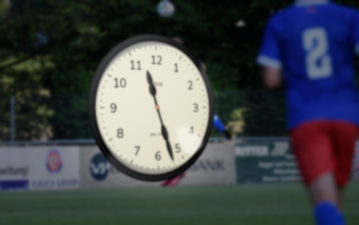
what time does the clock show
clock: 11:27
